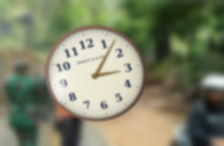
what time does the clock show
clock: 3:07
